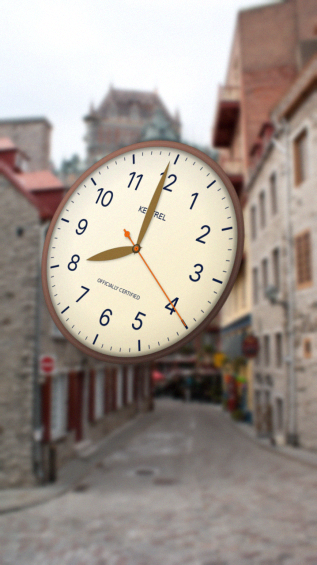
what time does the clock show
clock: 7:59:20
